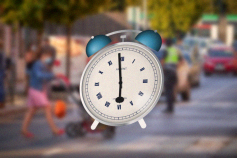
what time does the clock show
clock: 5:59
